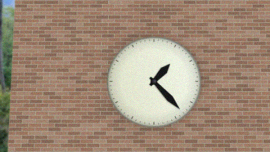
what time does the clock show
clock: 1:23
